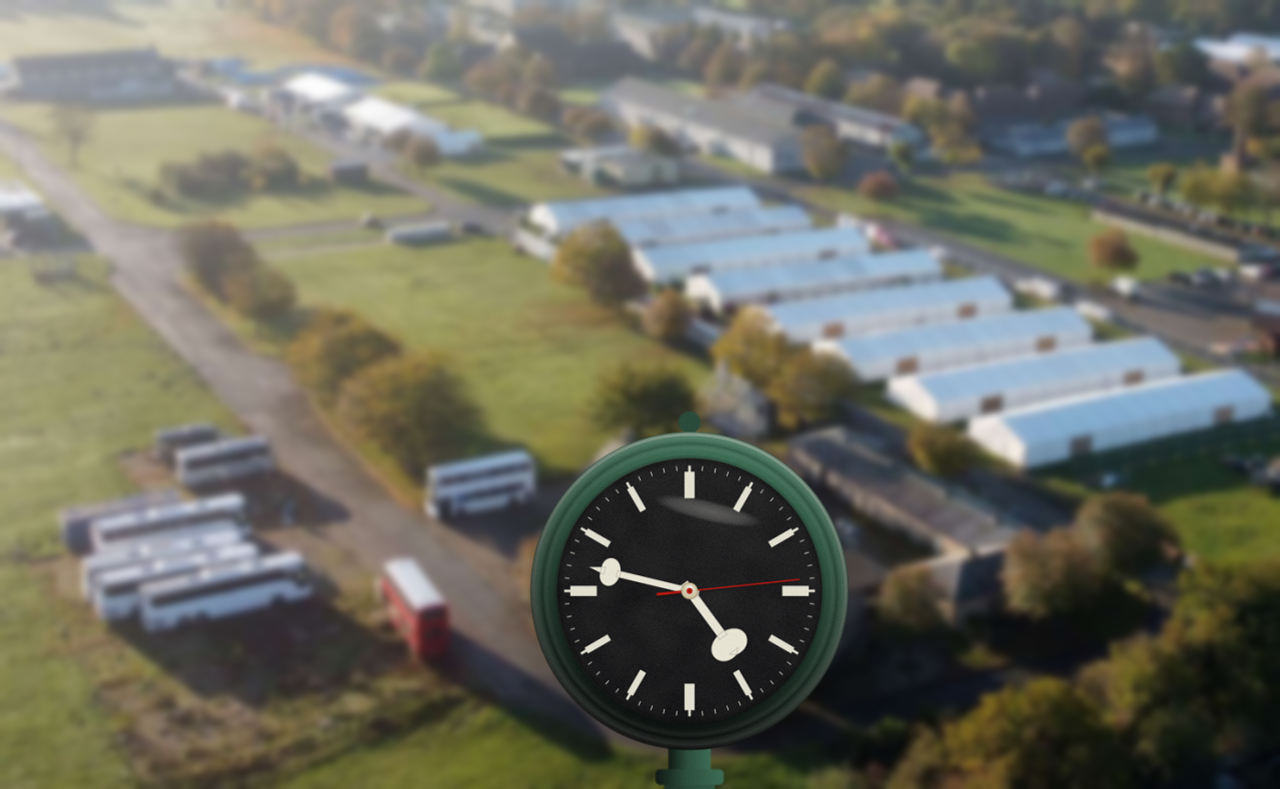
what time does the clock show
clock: 4:47:14
